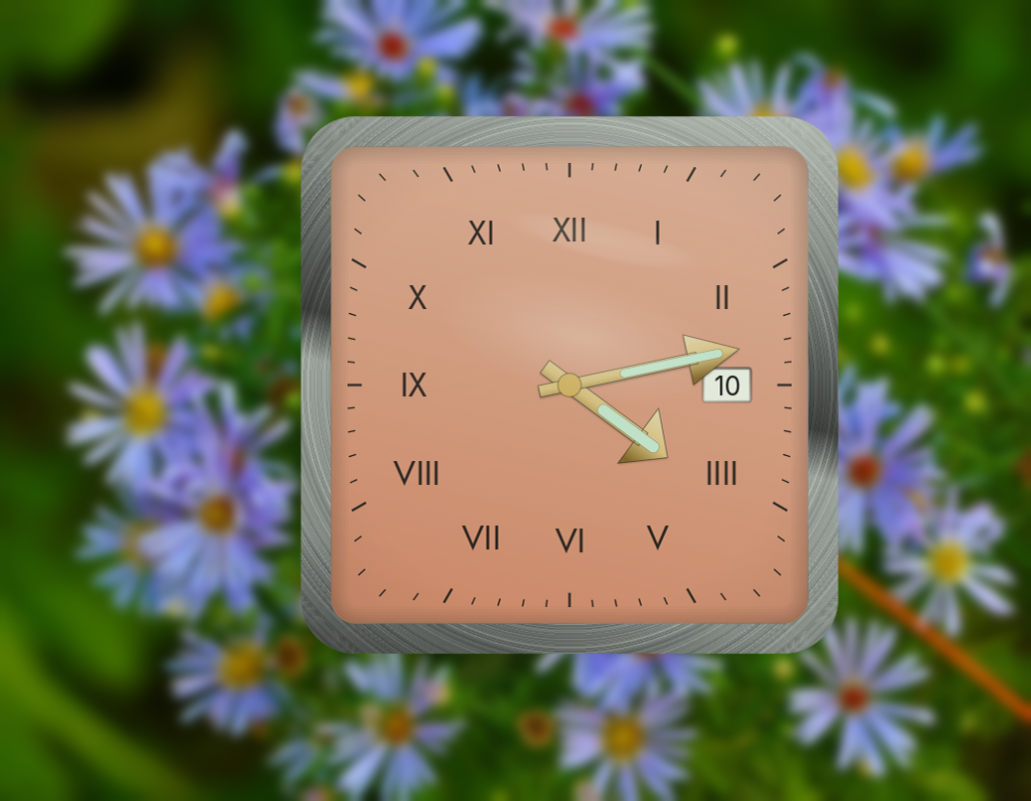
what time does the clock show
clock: 4:13
